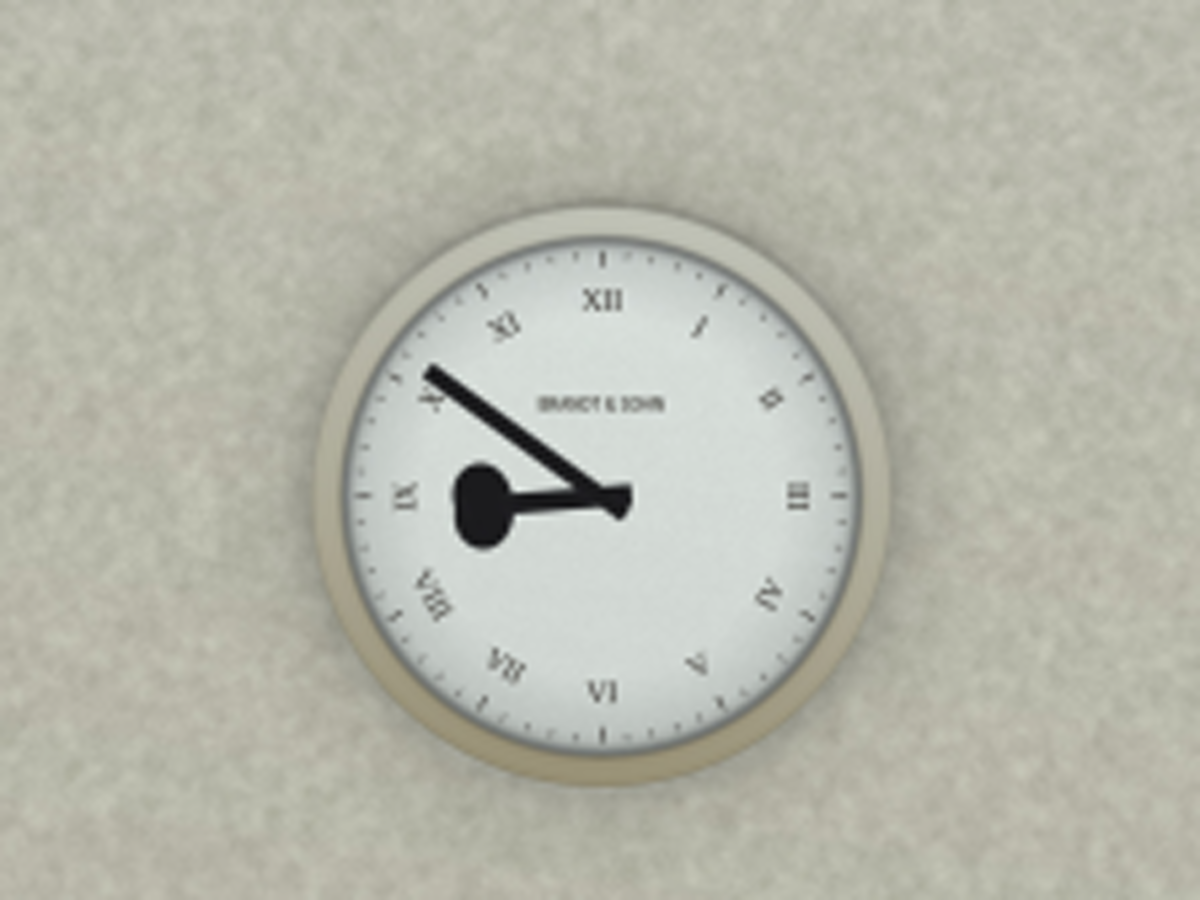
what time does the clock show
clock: 8:51
